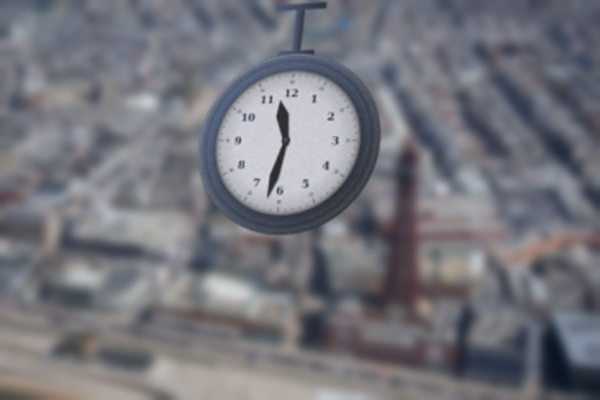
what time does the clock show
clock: 11:32
